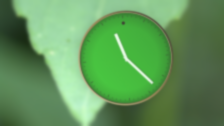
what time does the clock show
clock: 11:23
